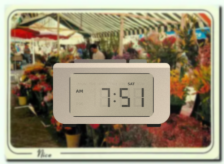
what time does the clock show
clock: 7:51
